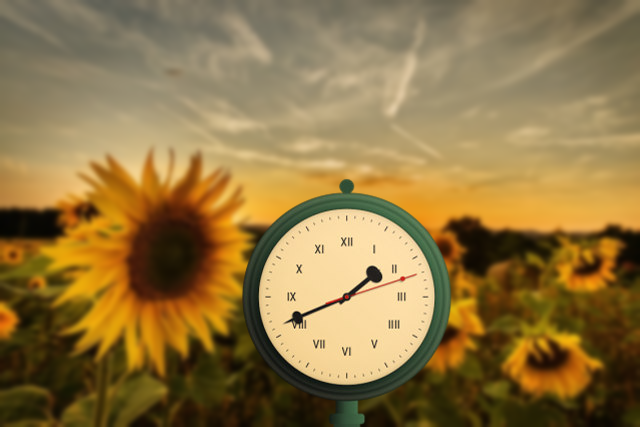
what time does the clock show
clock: 1:41:12
